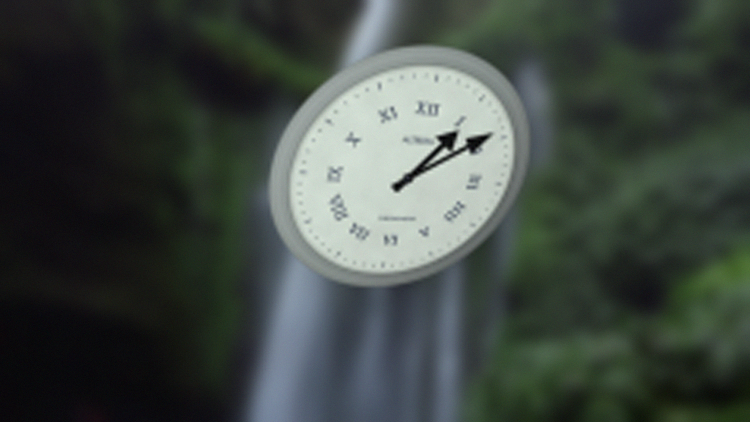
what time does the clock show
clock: 1:09
